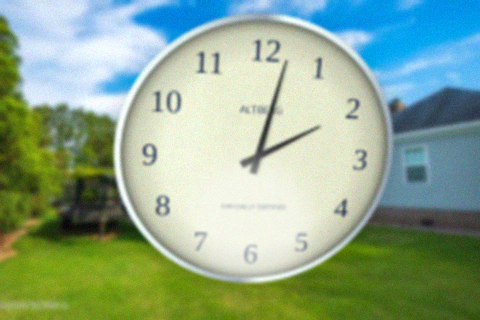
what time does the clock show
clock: 2:02
